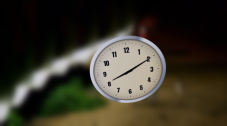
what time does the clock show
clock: 8:10
